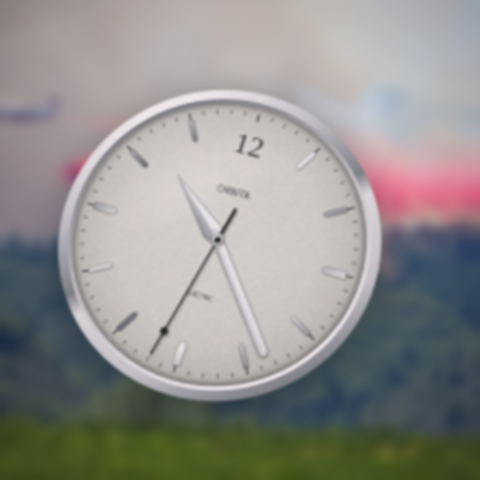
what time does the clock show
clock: 10:23:32
